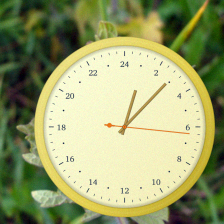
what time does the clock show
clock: 1:07:16
